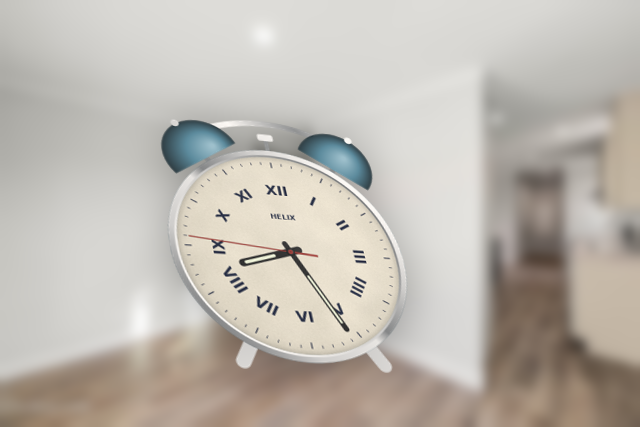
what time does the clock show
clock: 8:25:46
